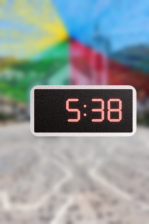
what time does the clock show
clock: 5:38
